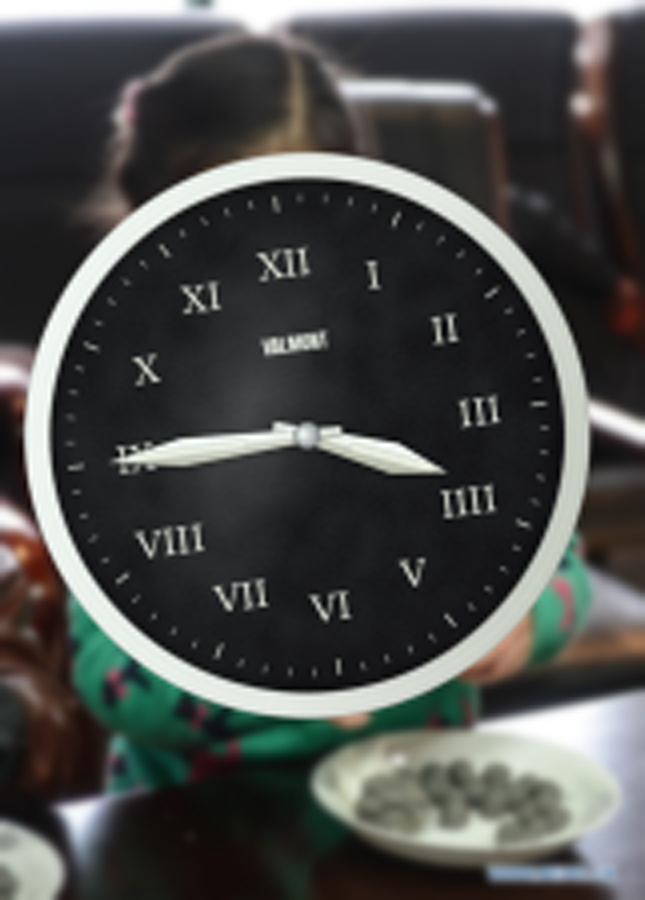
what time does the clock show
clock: 3:45
